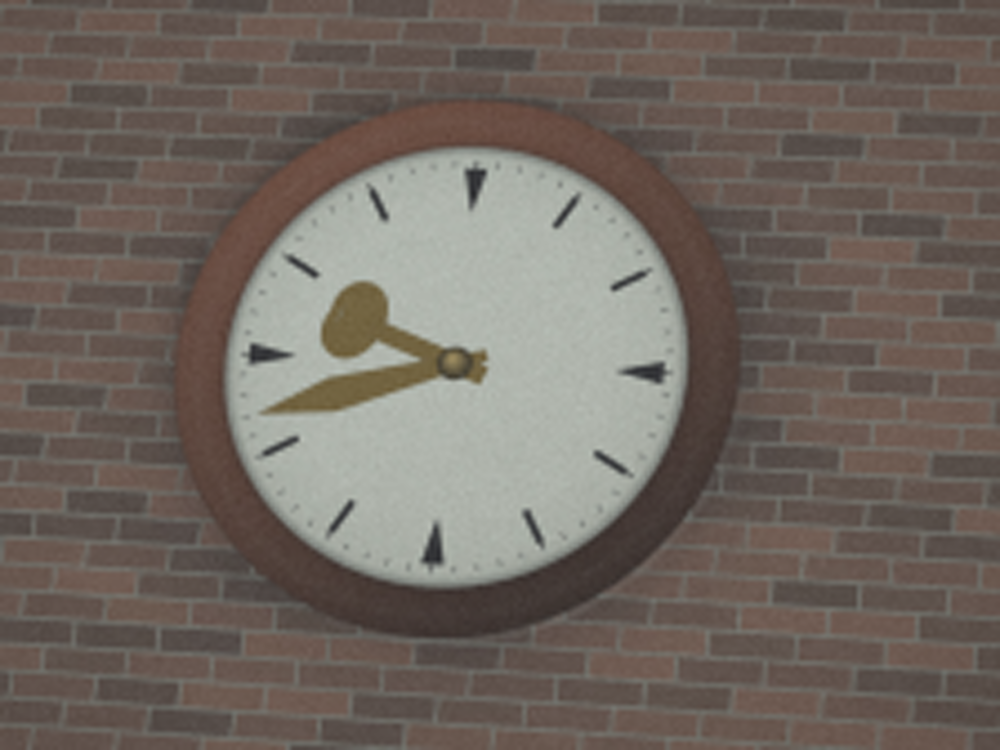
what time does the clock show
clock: 9:42
